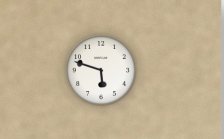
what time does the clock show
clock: 5:48
